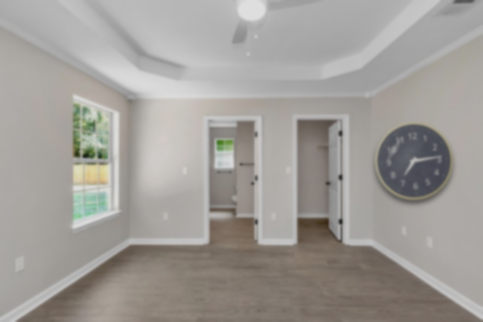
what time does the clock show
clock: 7:14
